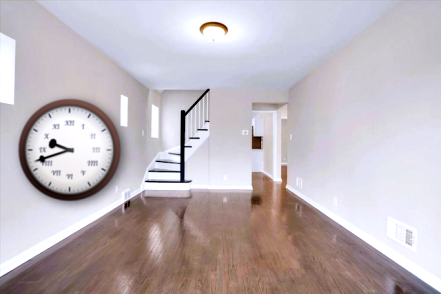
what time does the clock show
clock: 9:42
